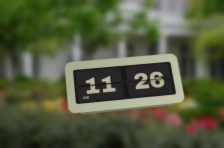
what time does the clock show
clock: 11:26
